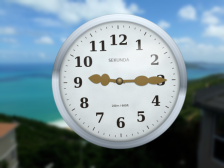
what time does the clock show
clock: 9:15
